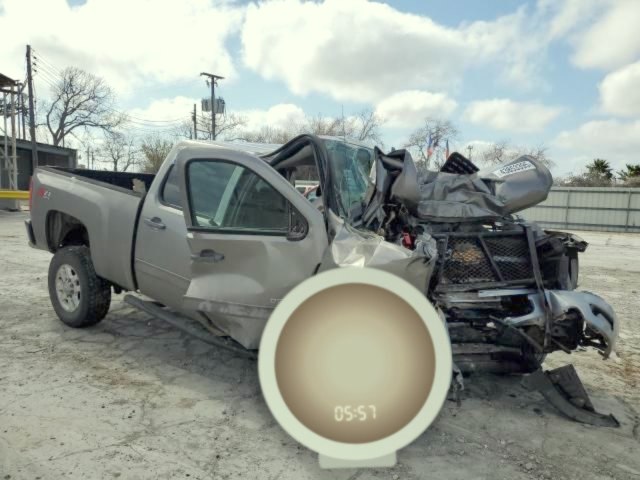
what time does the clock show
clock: 5:57
